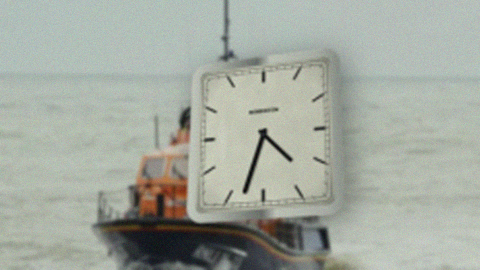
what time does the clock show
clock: 4:33
